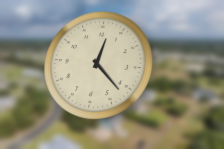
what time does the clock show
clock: 12:22
